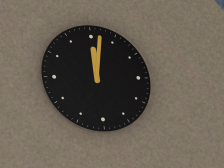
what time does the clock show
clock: 12:02
